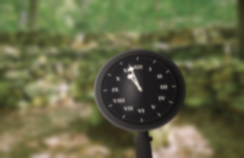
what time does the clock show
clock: 10:57
